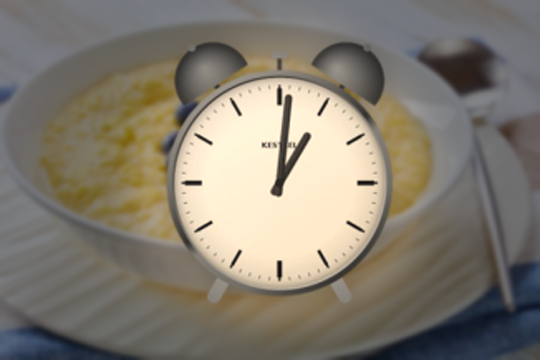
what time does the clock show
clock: 1:01
